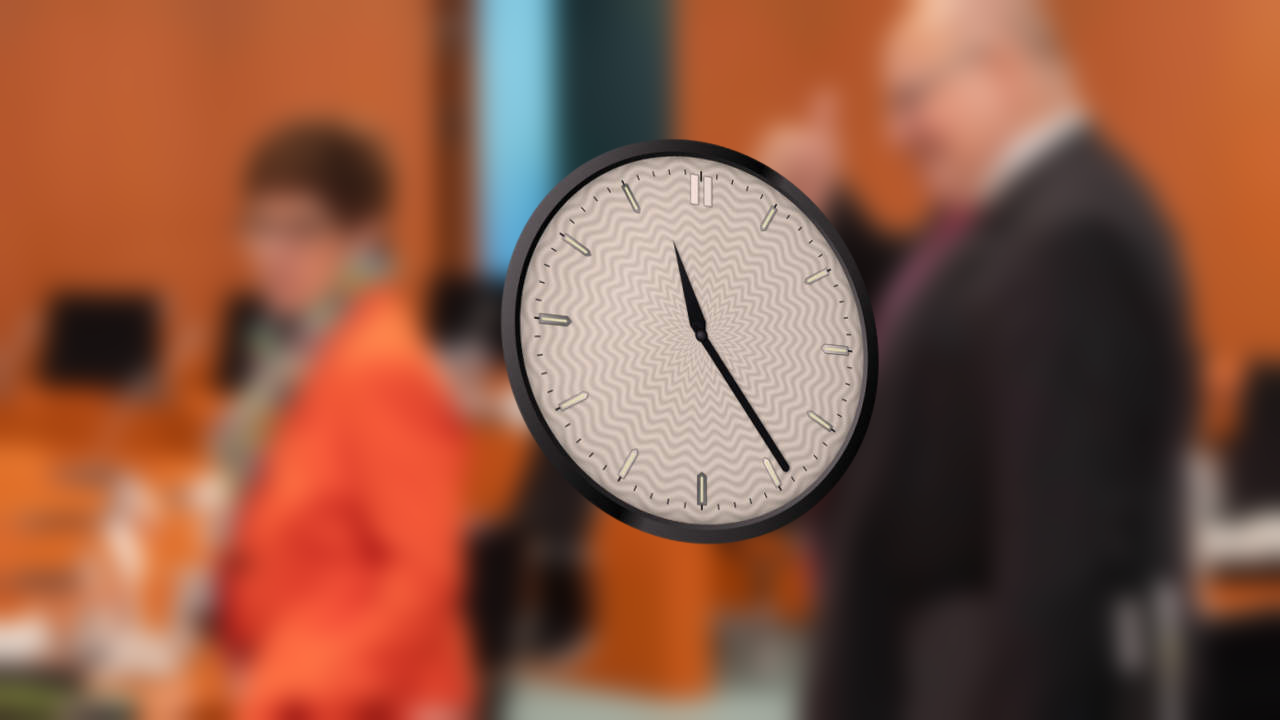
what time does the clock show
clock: 11:24
